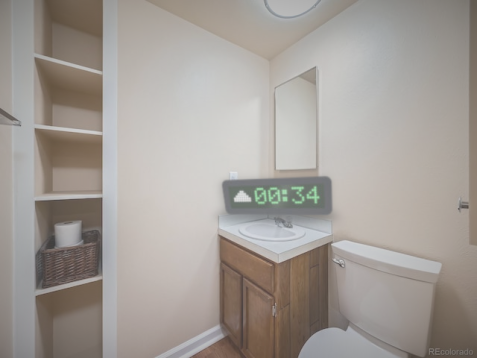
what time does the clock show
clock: 0:34
